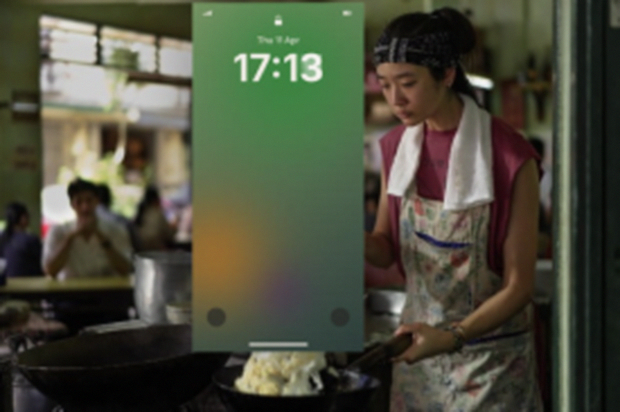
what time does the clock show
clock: 17:13
